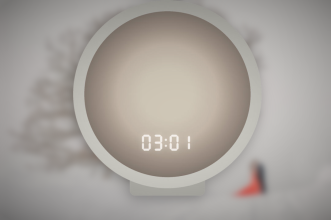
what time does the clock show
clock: 3:01
